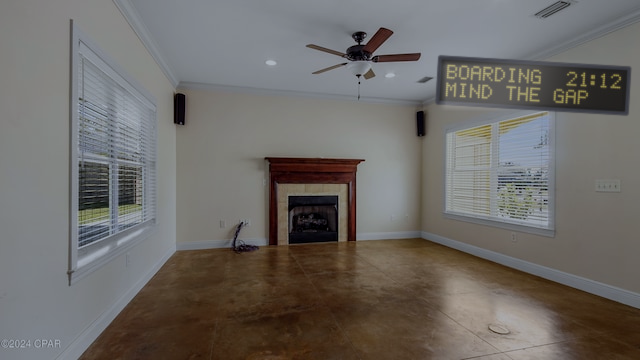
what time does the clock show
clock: 21:12
